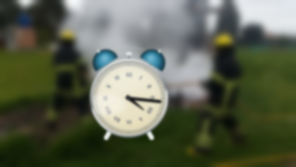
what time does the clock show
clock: 4:16
